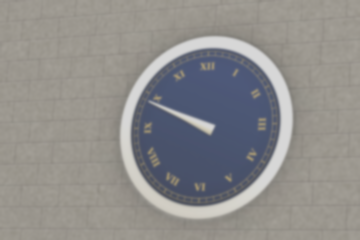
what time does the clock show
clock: 9:49
